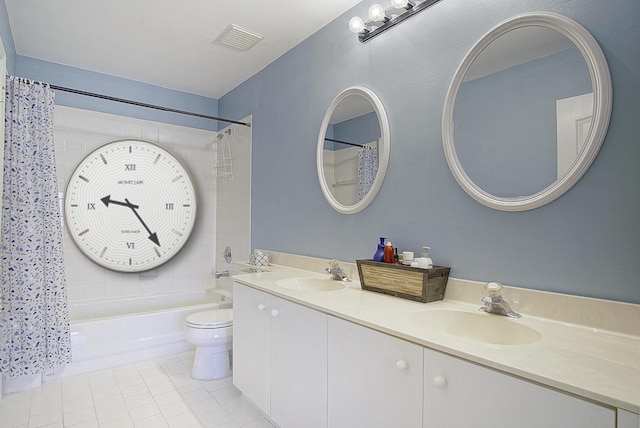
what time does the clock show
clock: 9:24
